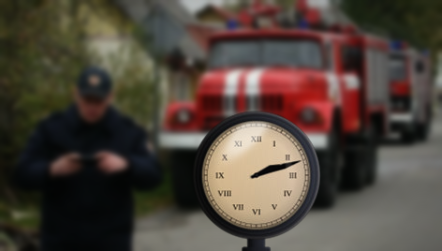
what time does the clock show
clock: 2:12
